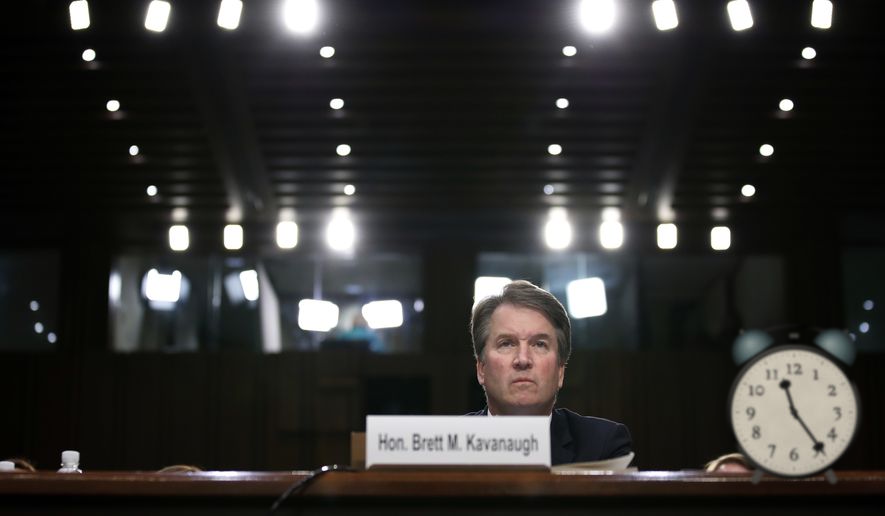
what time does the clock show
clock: 11:24
